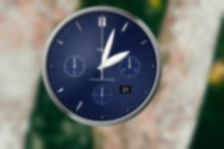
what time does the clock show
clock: 2:03
